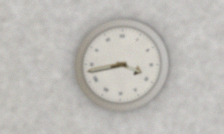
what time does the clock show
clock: 3:43
